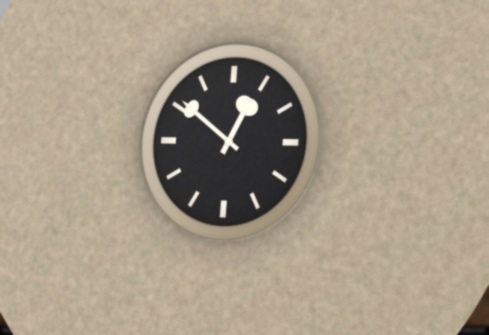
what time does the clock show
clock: 12:51
